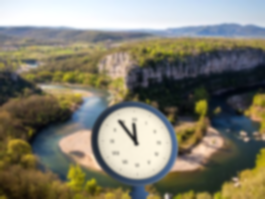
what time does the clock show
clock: 11:54
